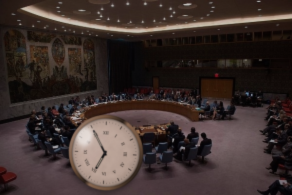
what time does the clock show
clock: 6:55
